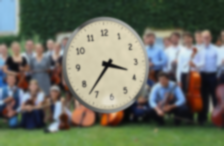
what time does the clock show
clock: 3:37
